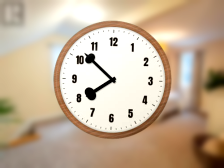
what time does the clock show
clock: 7:52
